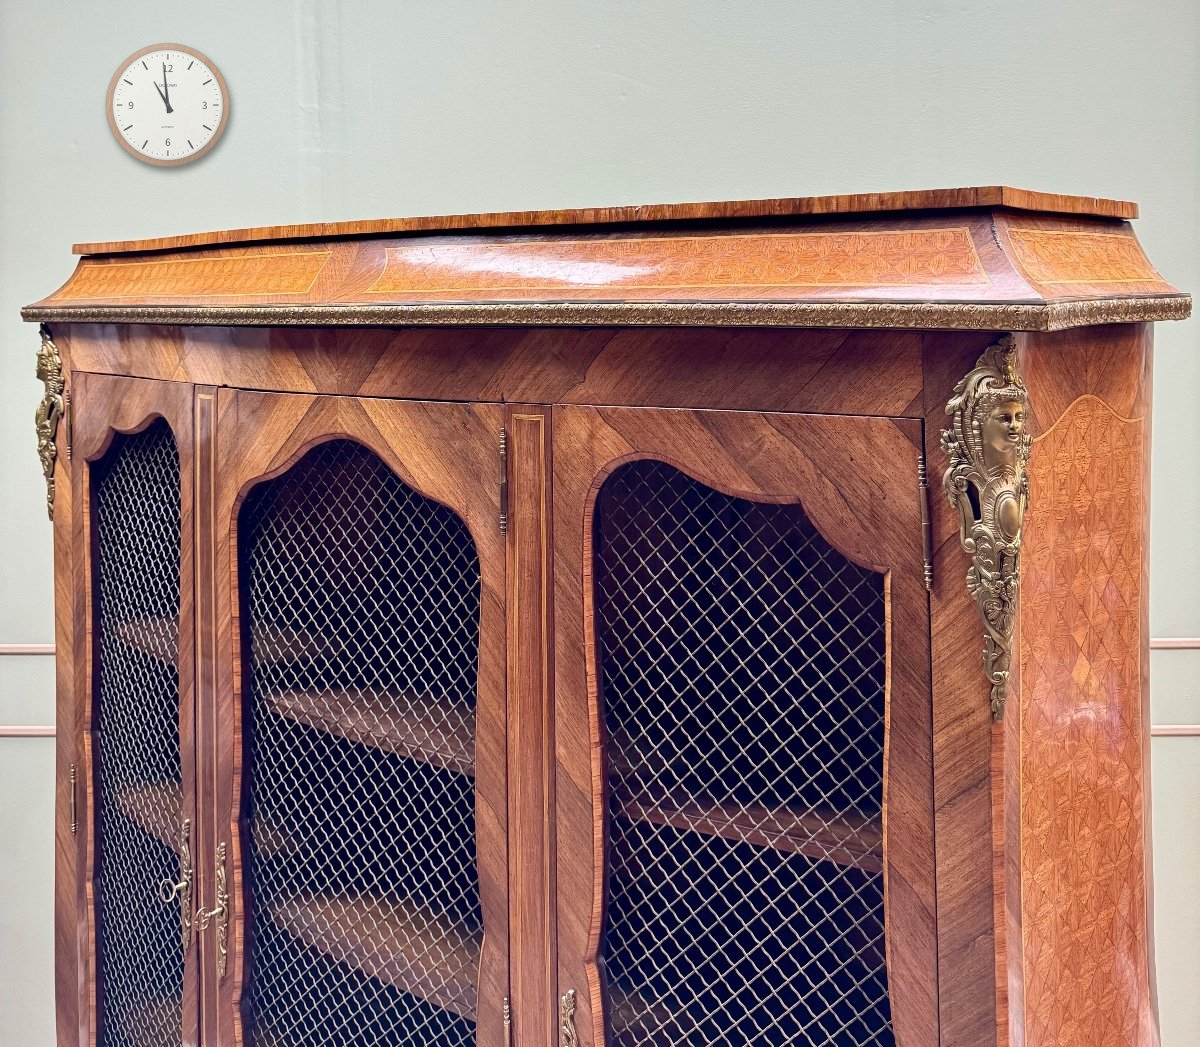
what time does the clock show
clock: 10:59
